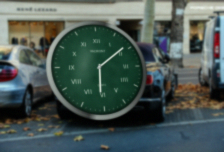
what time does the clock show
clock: 6:09
